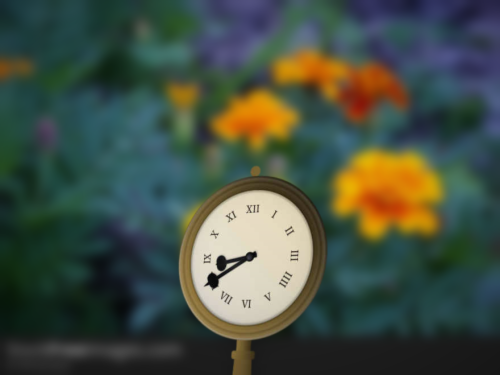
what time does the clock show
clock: 8:40
